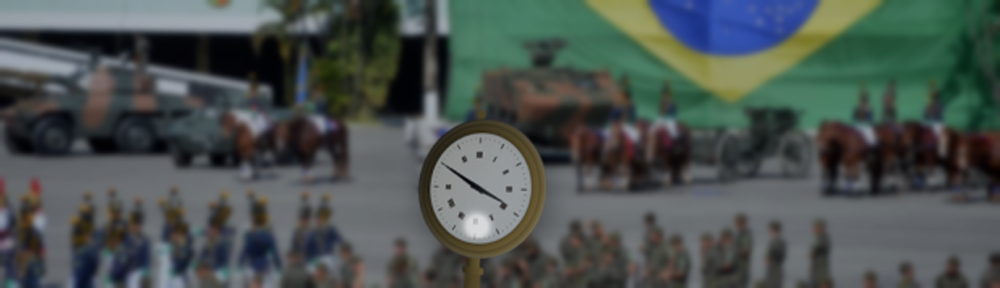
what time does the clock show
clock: 3:50
